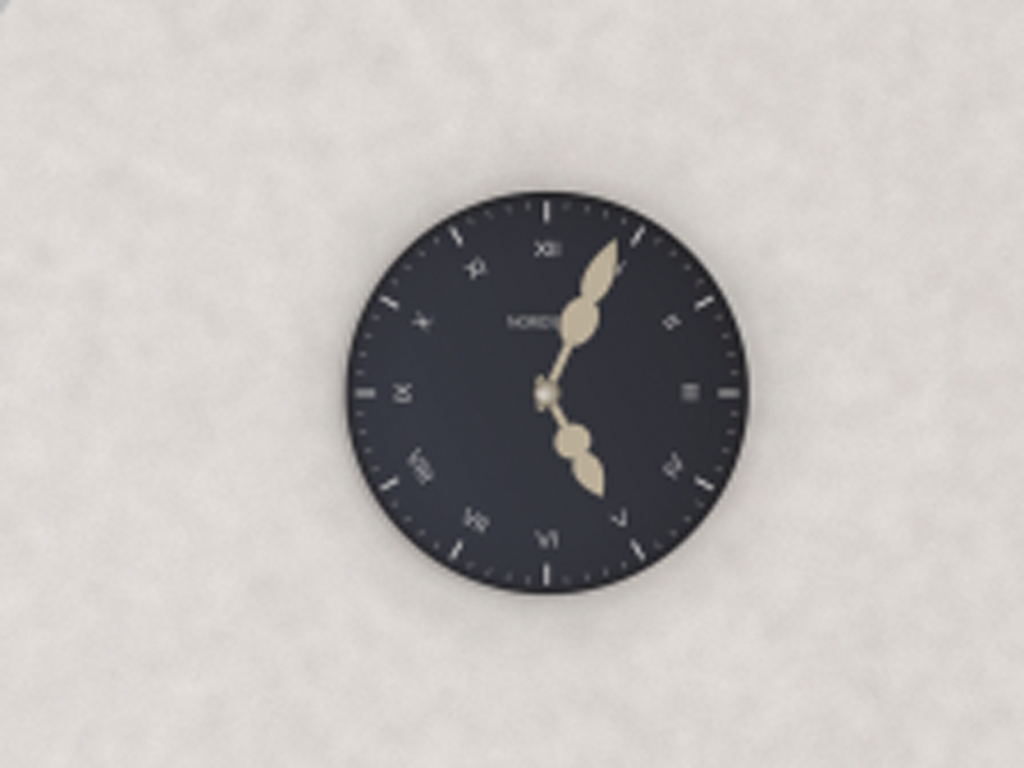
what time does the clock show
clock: 5:04
